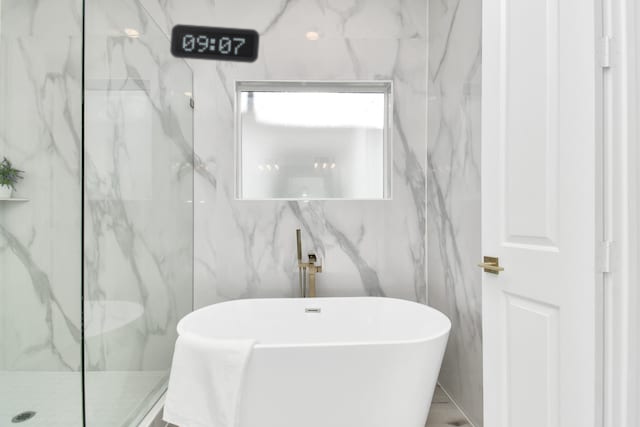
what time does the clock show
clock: 9:07
